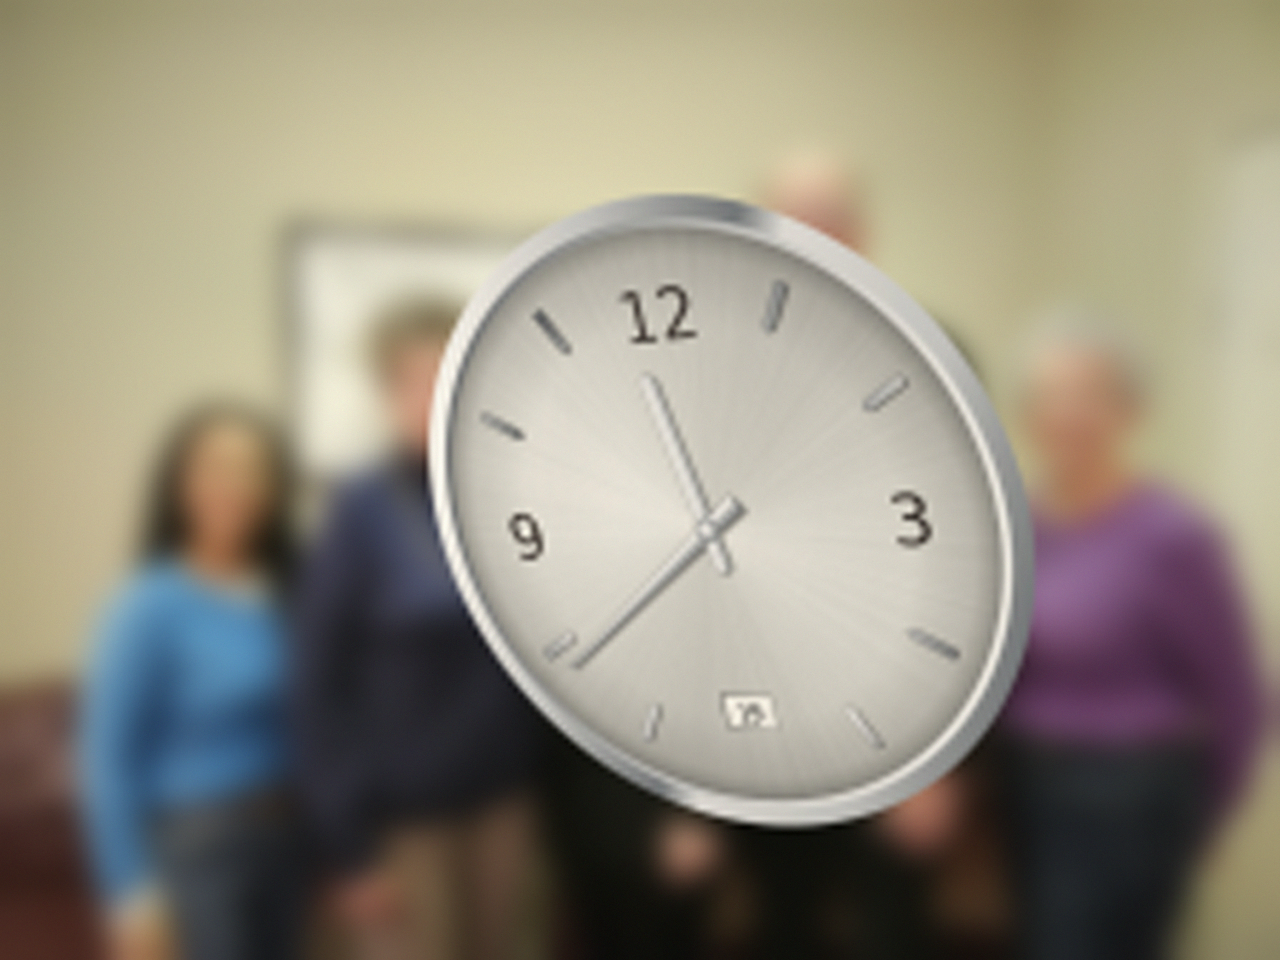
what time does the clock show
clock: 11:39
